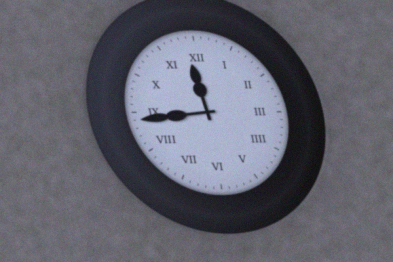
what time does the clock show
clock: 11:44
